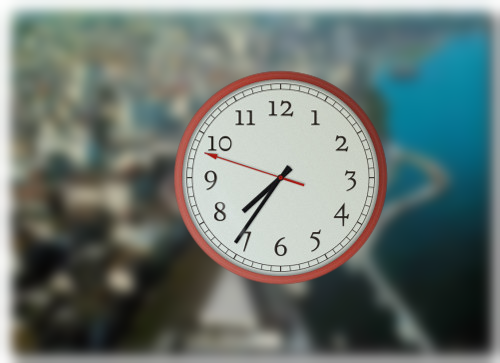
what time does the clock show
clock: 7:35:48
